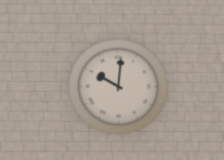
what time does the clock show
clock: 10:01
